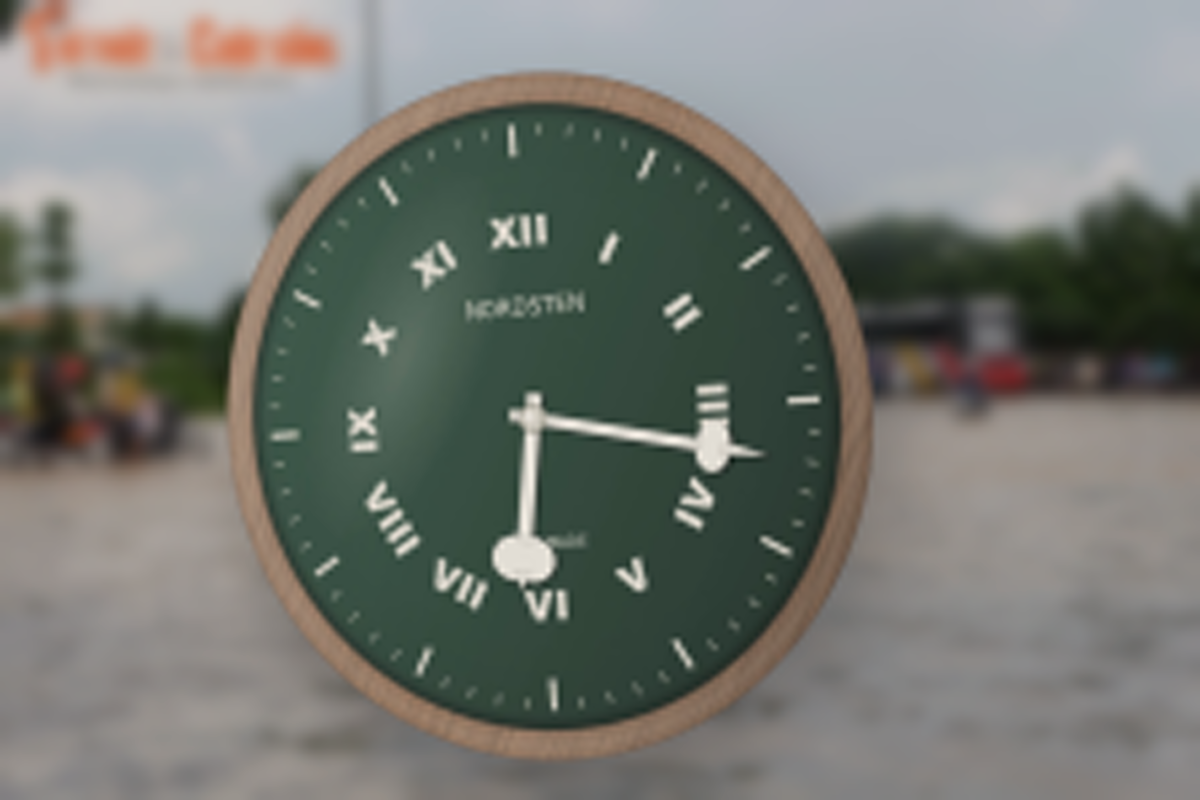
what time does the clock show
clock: 6:17
